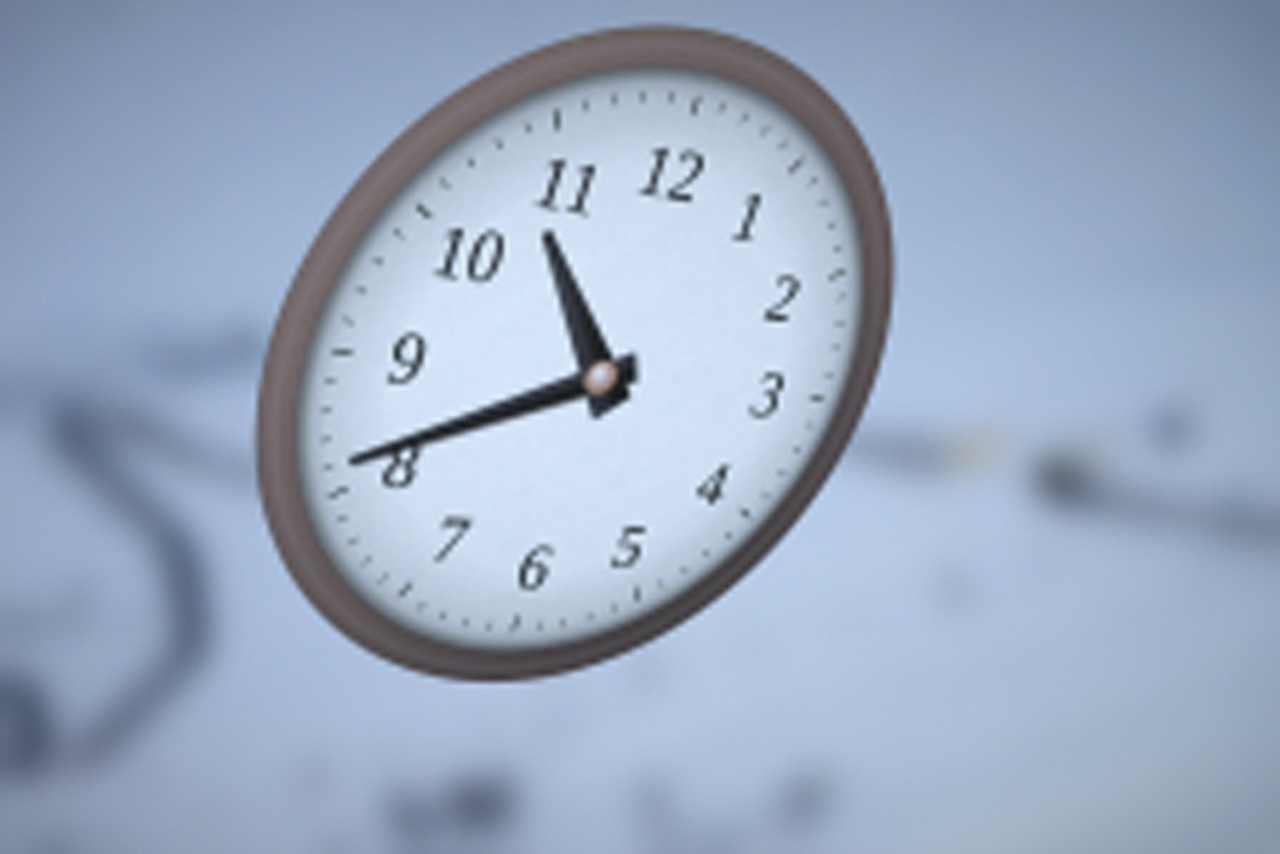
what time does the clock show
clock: 10:41
